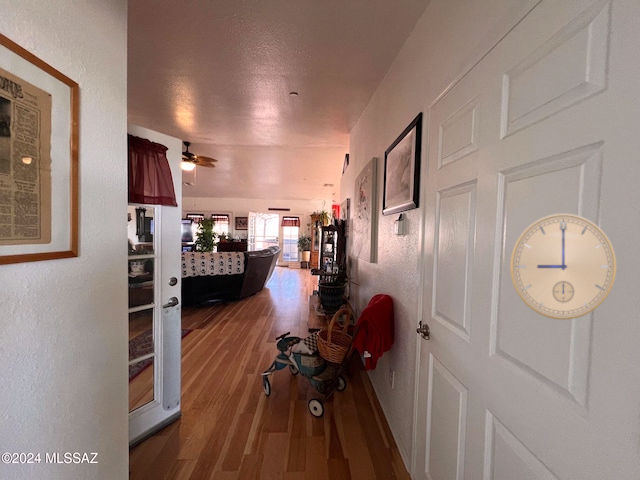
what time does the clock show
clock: 9:00
